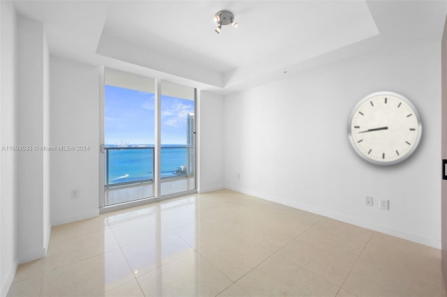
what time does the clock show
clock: 8:43
